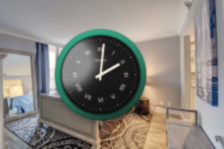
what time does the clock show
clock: 2:01
